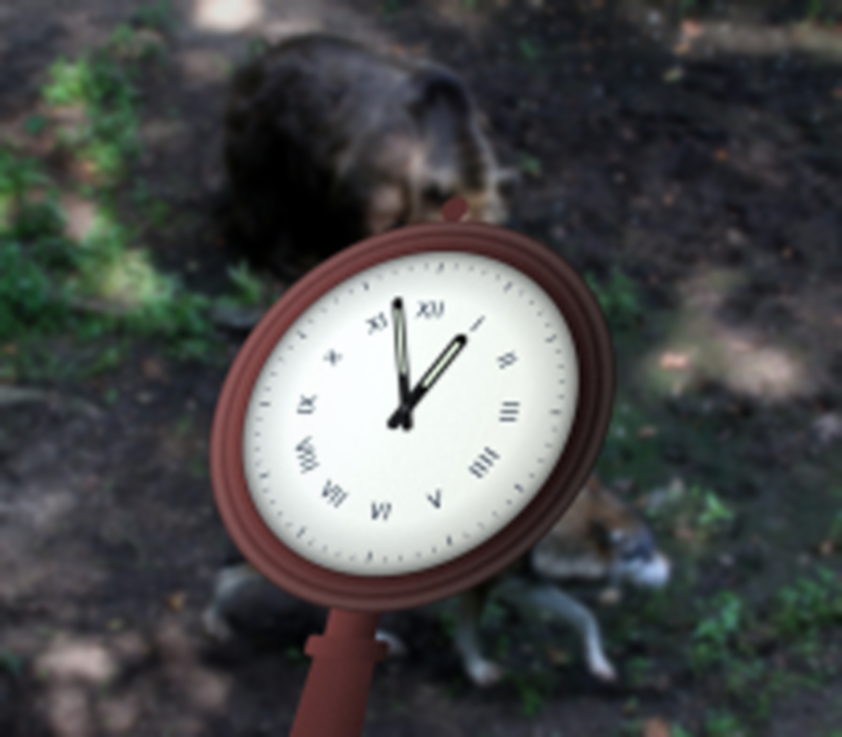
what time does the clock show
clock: 12:57
